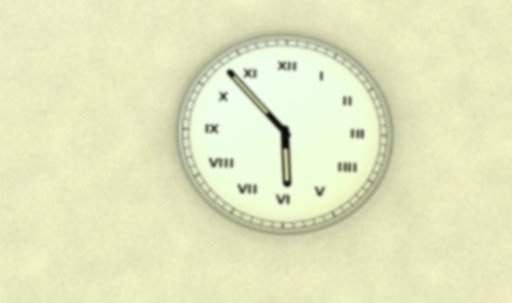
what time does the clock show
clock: 5:53
